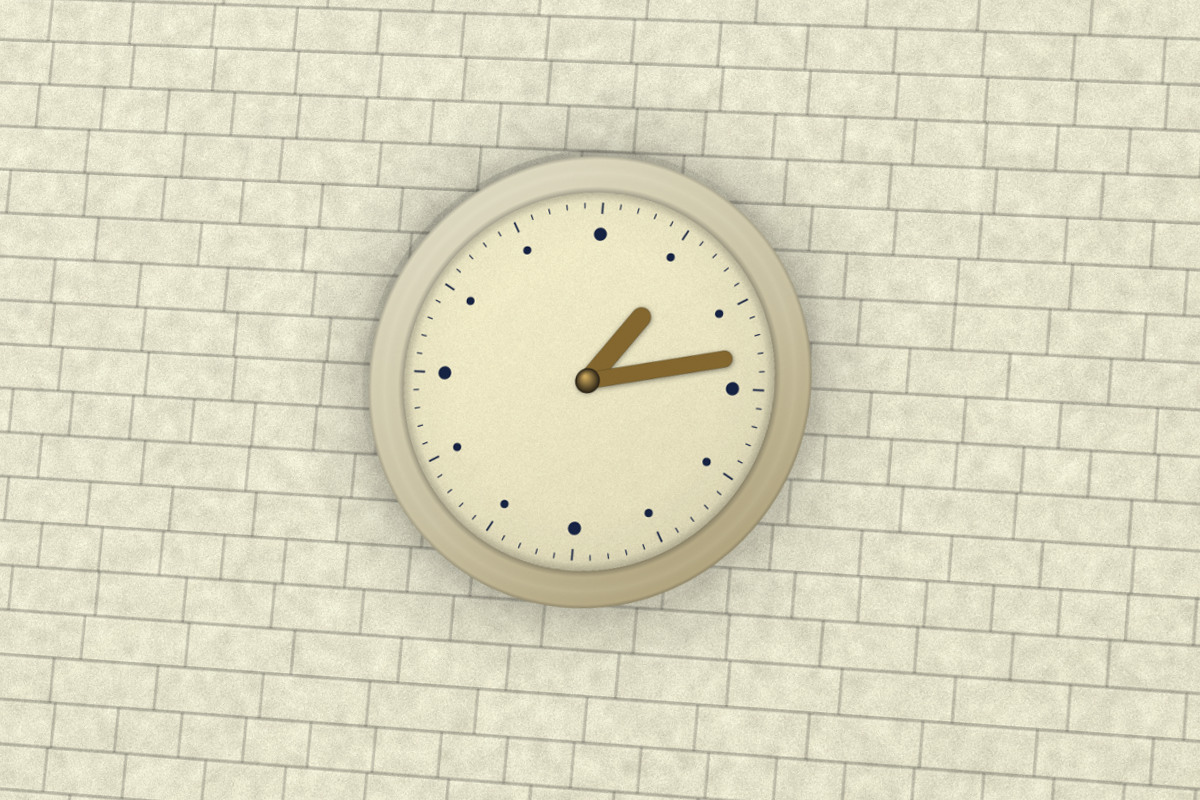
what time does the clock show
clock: 1:13
